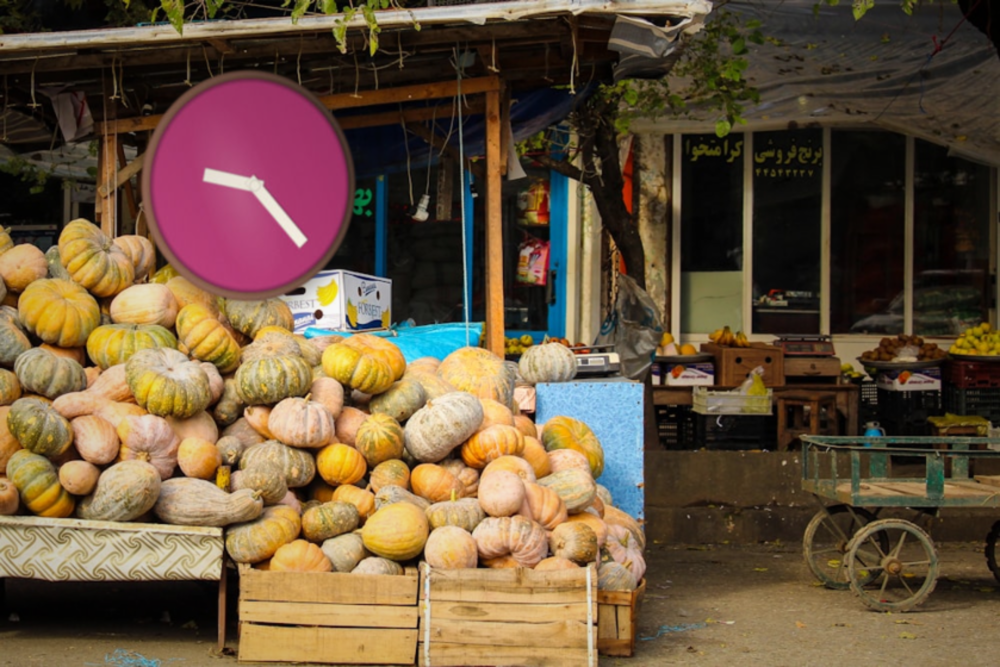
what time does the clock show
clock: 9:23
